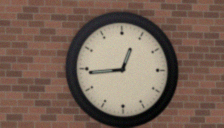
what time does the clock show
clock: 12:44
